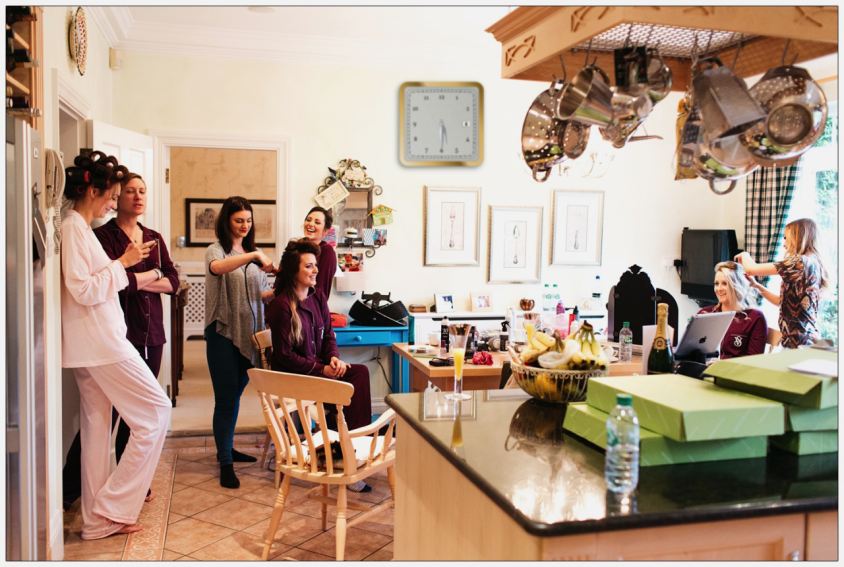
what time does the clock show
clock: 5:30
